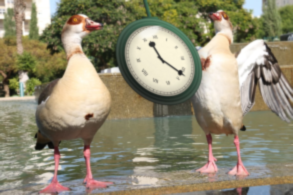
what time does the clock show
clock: 11:22
